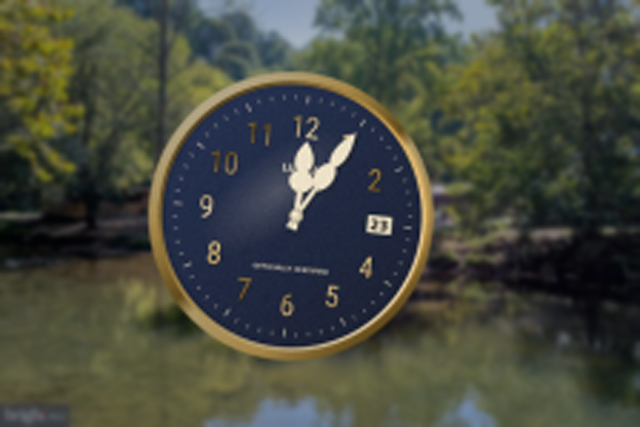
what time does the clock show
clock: 12:05
